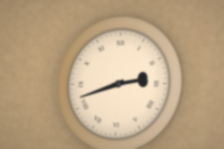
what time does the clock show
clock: 2:42
